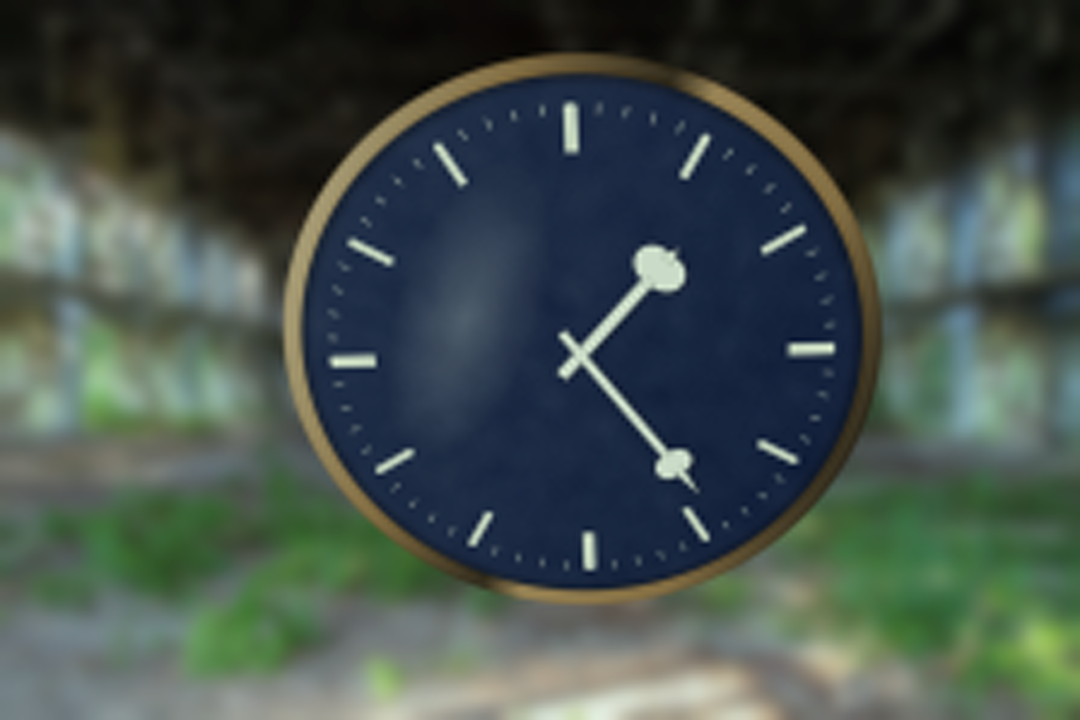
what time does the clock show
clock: 1:24
